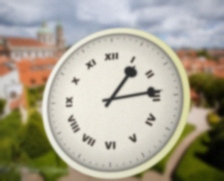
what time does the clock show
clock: 1:14
